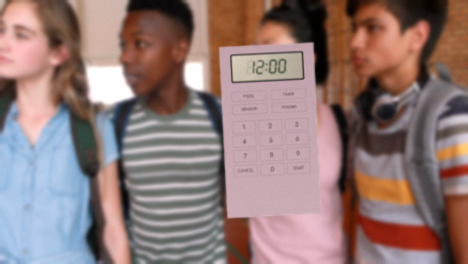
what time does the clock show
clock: 12:00
